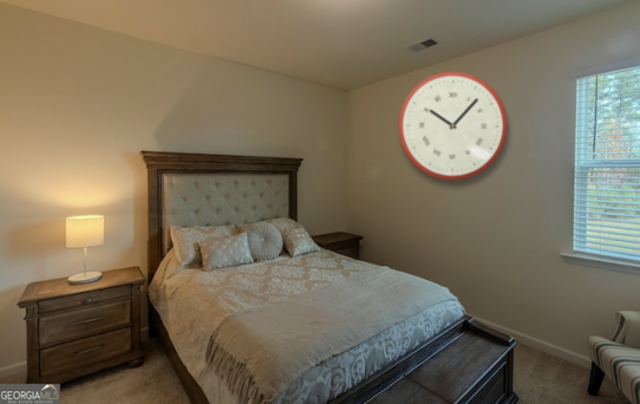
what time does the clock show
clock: 10:07
